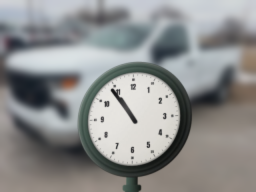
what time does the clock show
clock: 10:54
